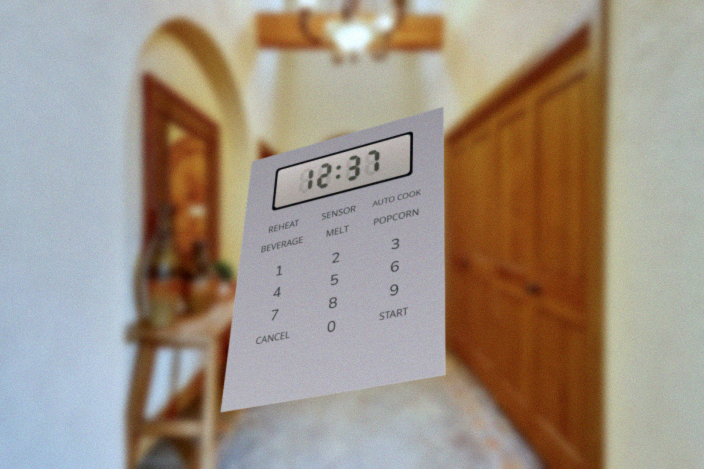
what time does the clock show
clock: 12:37
